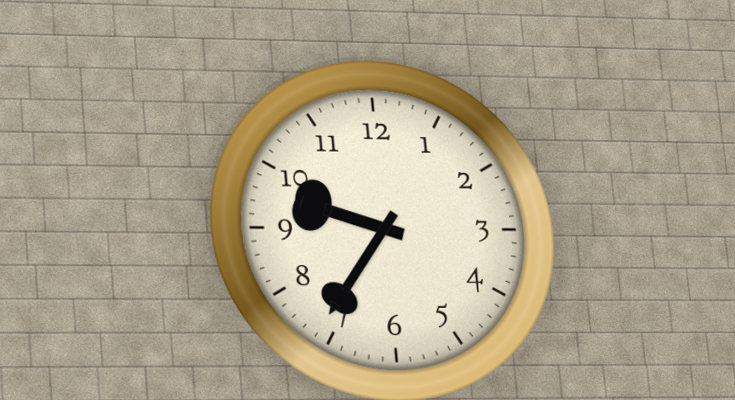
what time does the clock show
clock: 9:36
